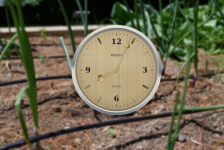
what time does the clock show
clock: 8:04
